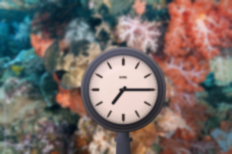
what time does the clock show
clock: 7:15
